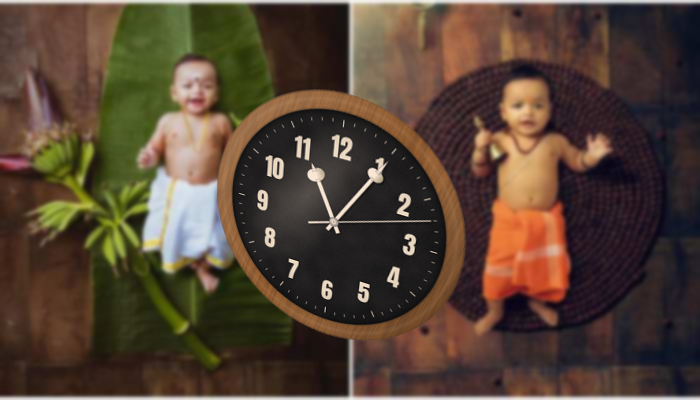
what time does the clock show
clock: 11:05:12
